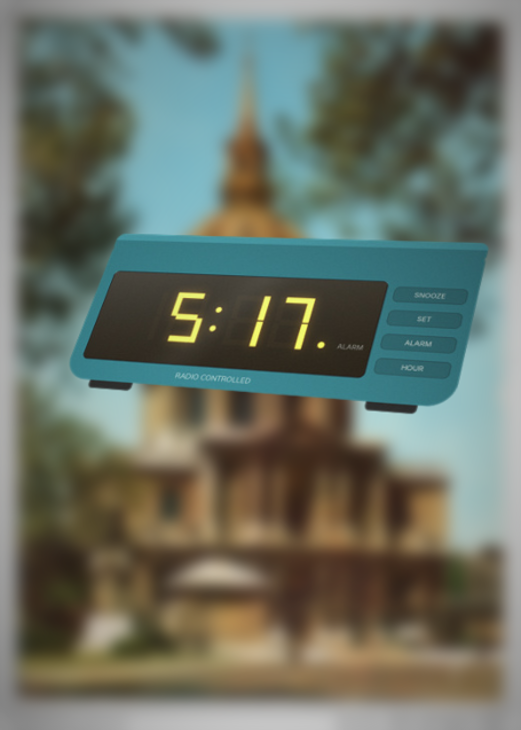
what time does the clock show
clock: 5:17
